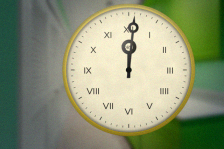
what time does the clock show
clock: 12:01
